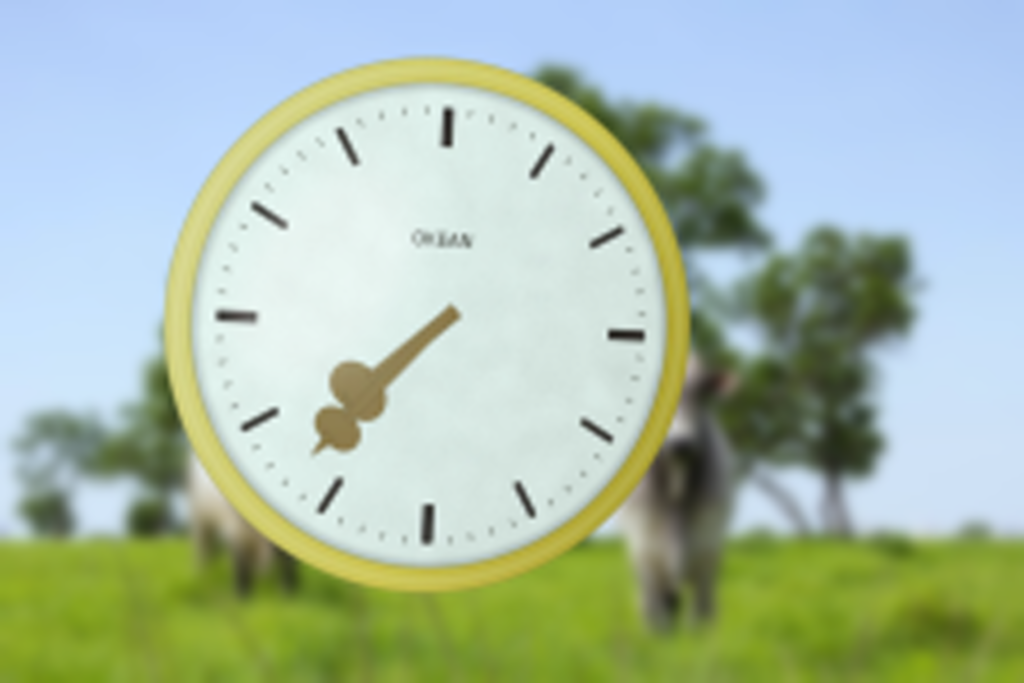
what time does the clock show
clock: 7:37
